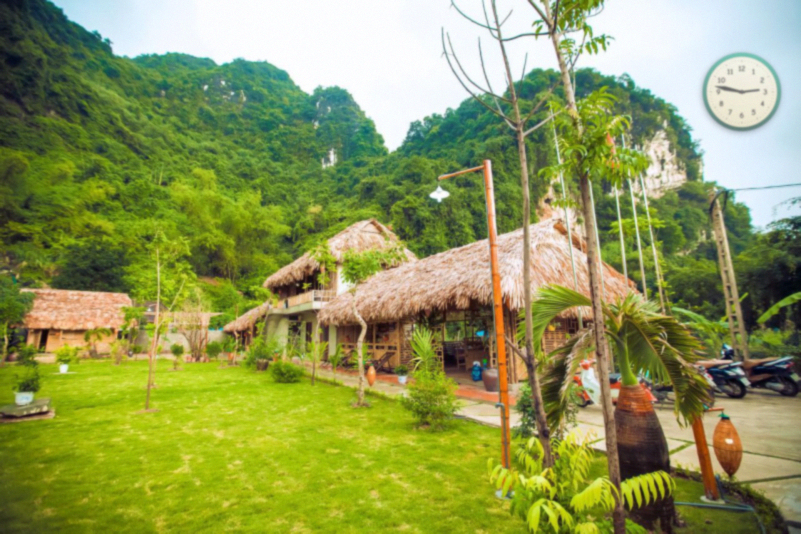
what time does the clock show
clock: 2:47
